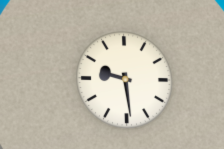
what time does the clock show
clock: 9:29
